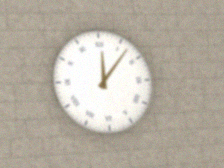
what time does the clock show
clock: 12:07
